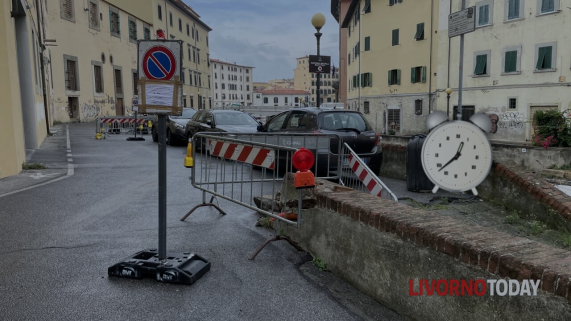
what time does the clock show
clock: 12:38
